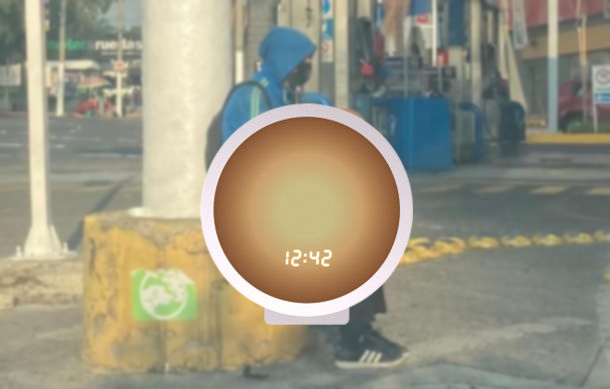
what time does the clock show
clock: 12:42
